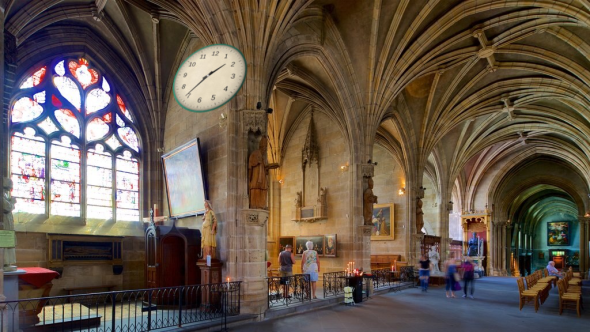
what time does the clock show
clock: 1:36
